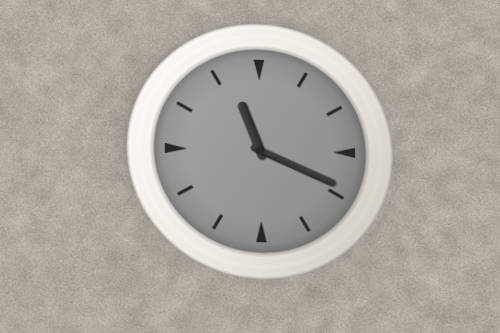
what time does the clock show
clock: 11:19
